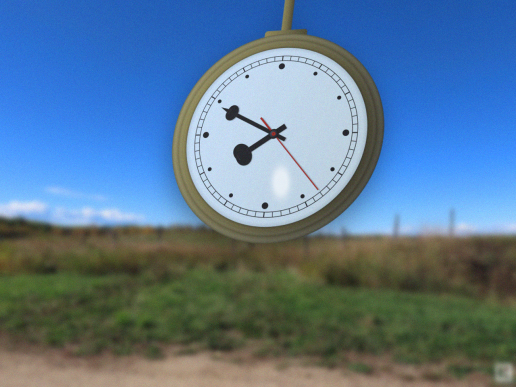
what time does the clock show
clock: 7:49:23
